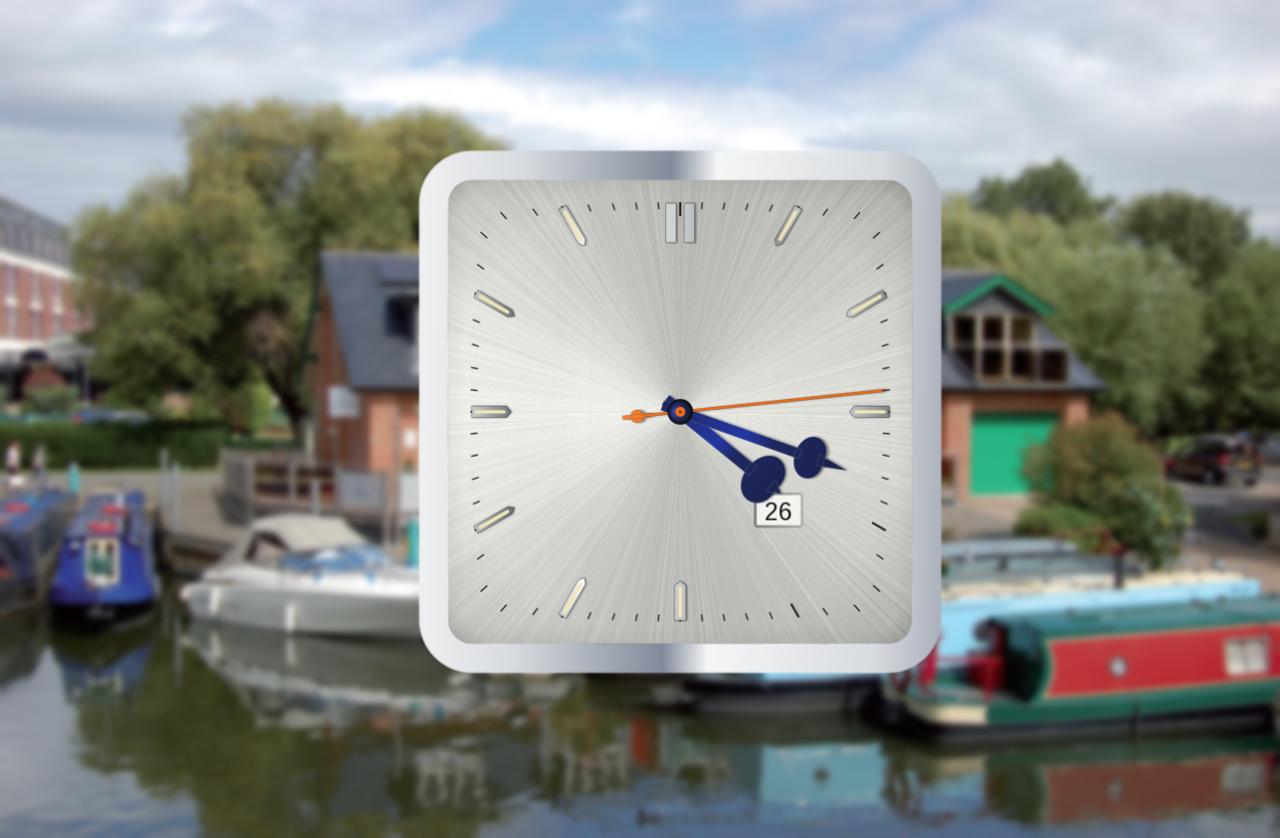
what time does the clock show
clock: 4:18:14
